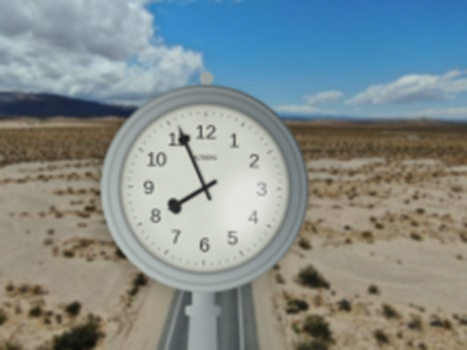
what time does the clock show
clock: 7:56
